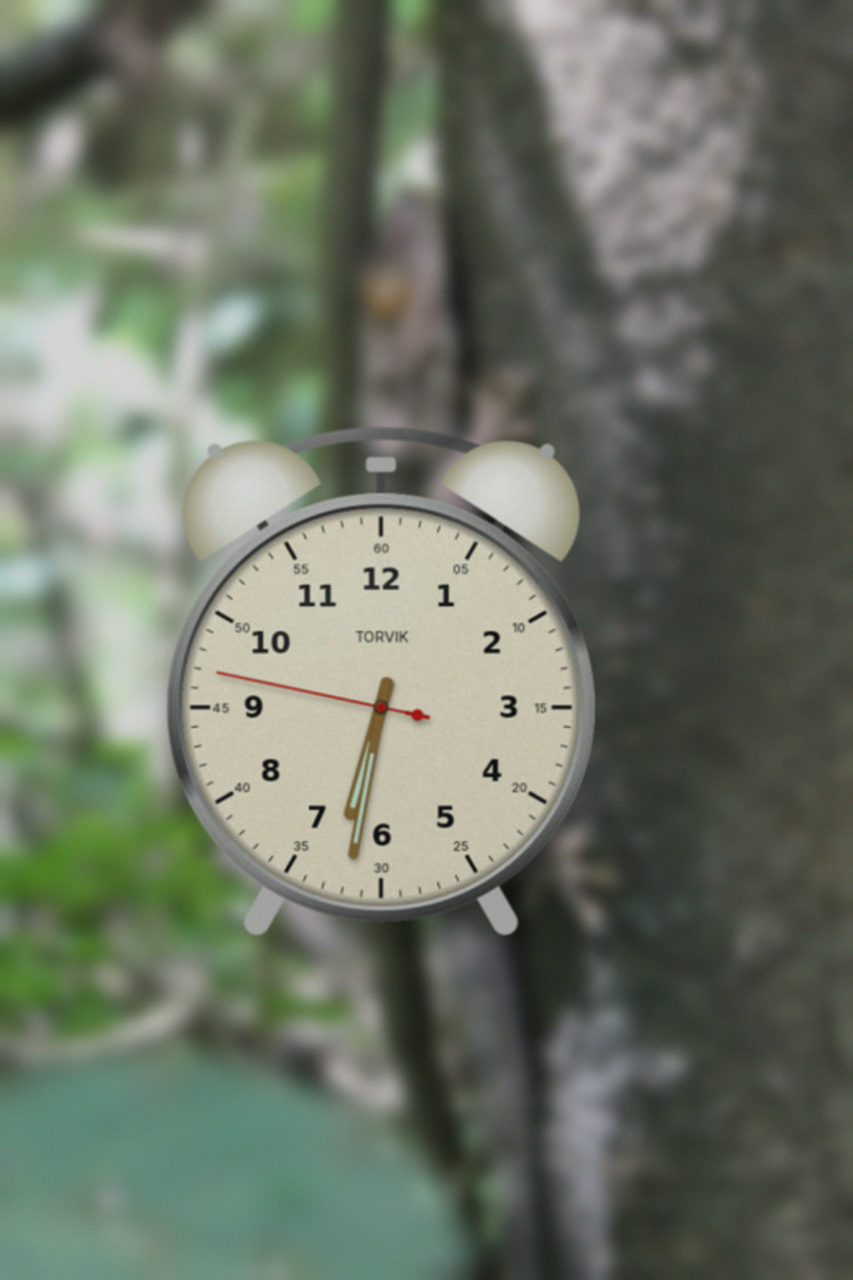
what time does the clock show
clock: 6:31:47
